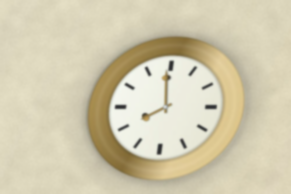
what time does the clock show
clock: 7:59
